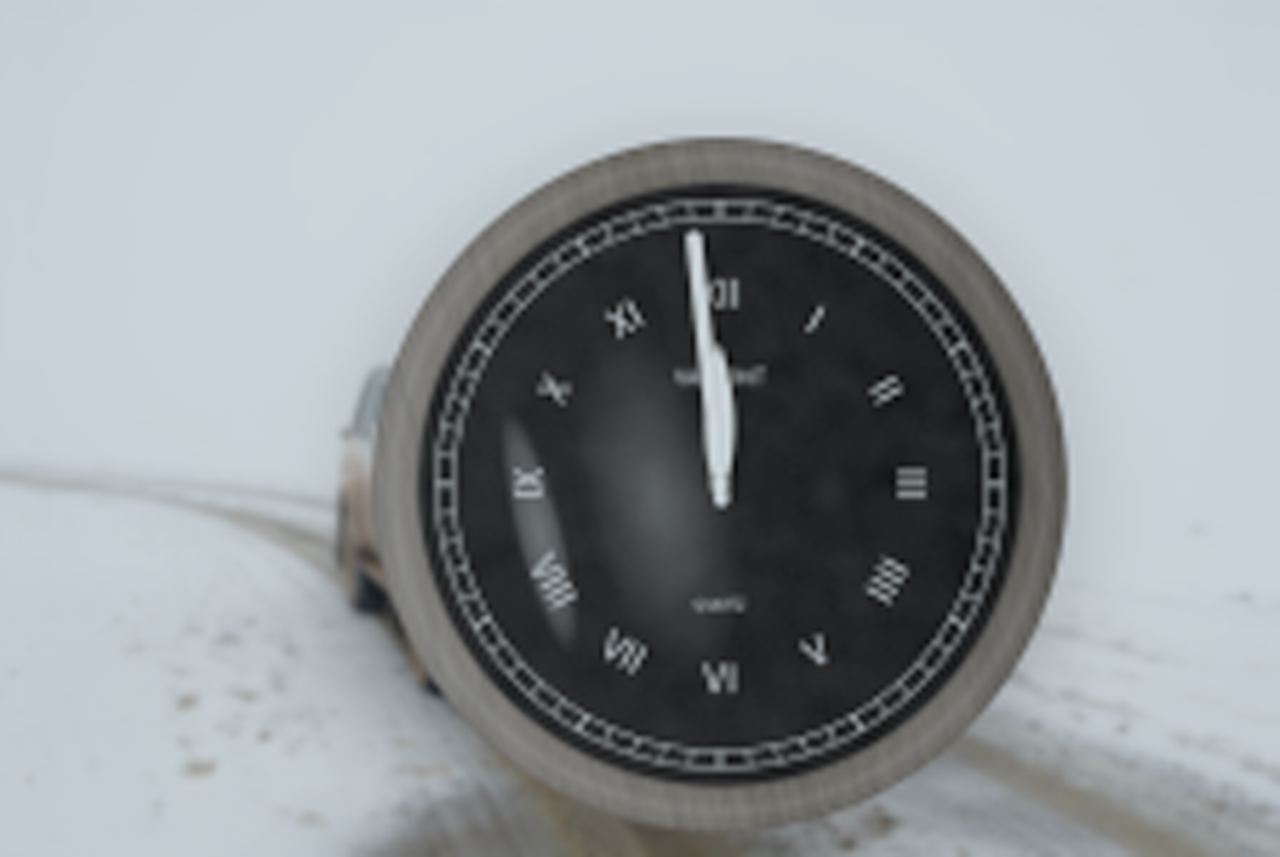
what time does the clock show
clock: 11:59
